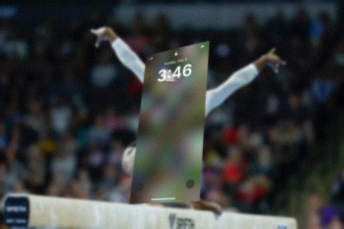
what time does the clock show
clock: 3:46
